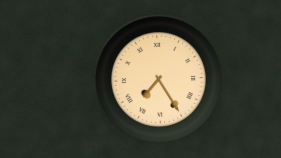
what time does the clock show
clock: 7:25
